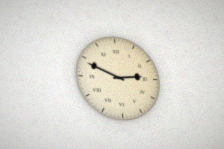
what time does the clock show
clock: 2:49
